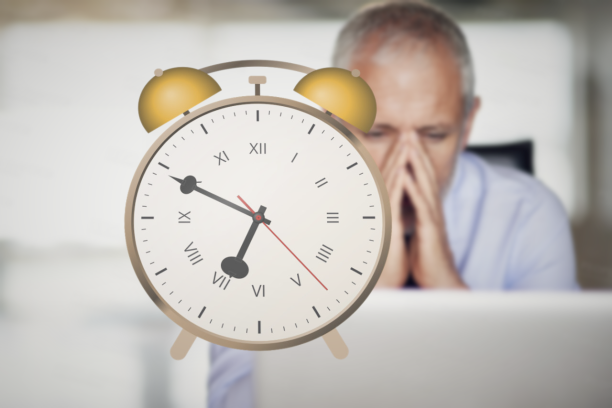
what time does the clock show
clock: 6:49:23
